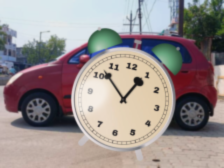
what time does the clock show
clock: 12:52
